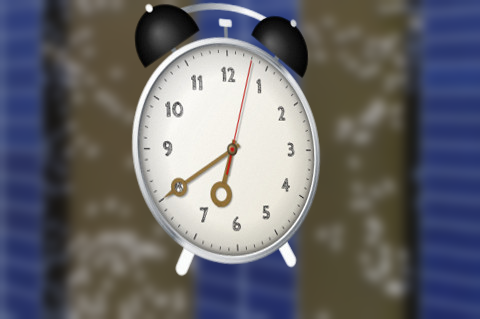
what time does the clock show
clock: 6:40:03
